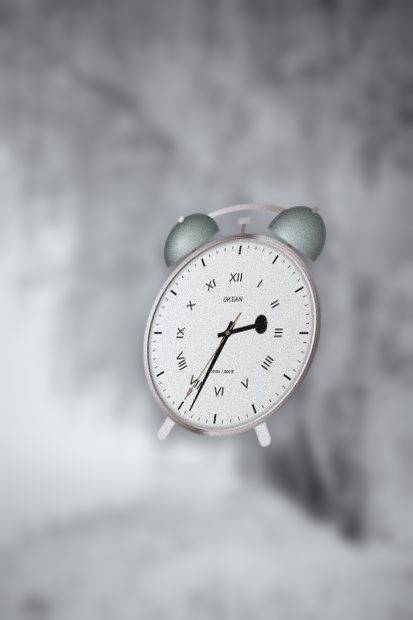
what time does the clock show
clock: 2:33:35
